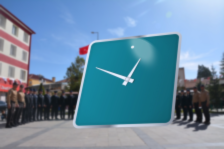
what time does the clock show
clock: 12:49
